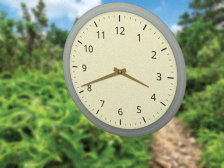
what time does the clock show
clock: 3:41
